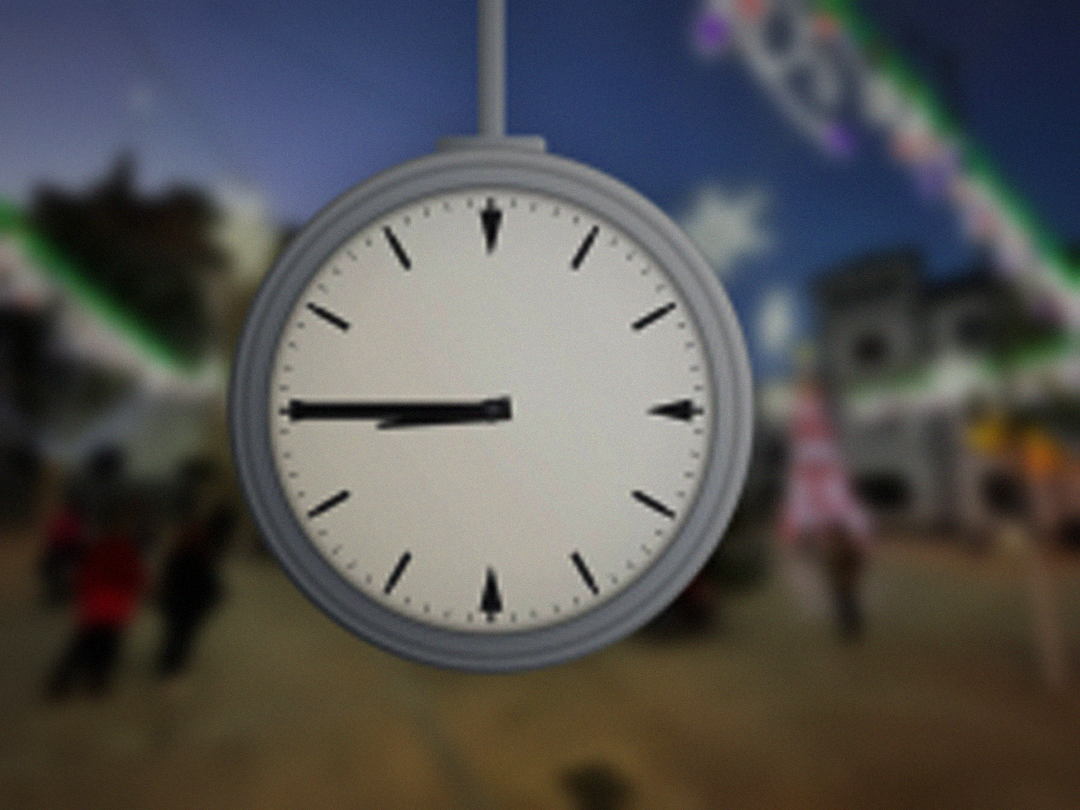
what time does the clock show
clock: 8:45
